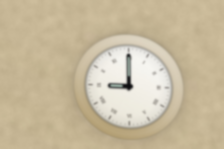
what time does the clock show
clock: 9:00
